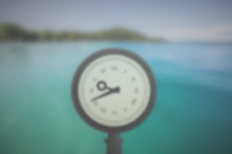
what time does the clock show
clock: 9:41
